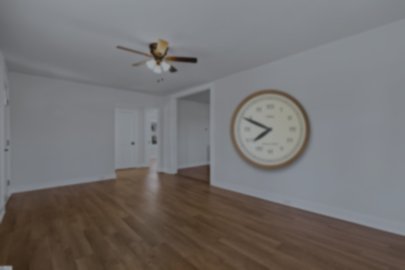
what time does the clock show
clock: 7:49
